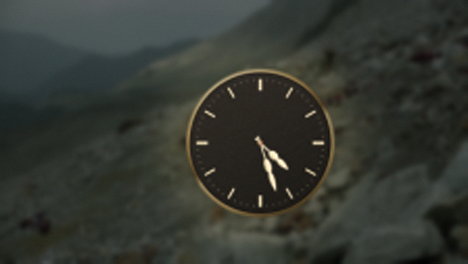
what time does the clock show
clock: 4:27
